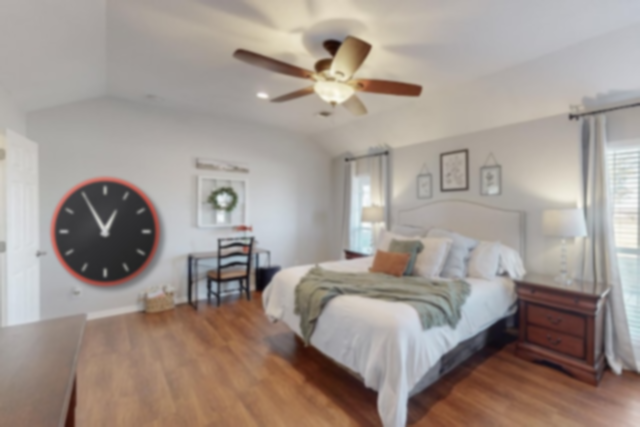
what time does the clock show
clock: 12:55
